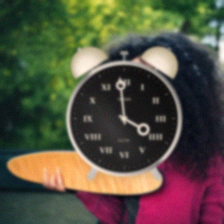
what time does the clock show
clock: 3:59
